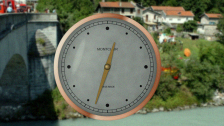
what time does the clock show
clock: 12:33
